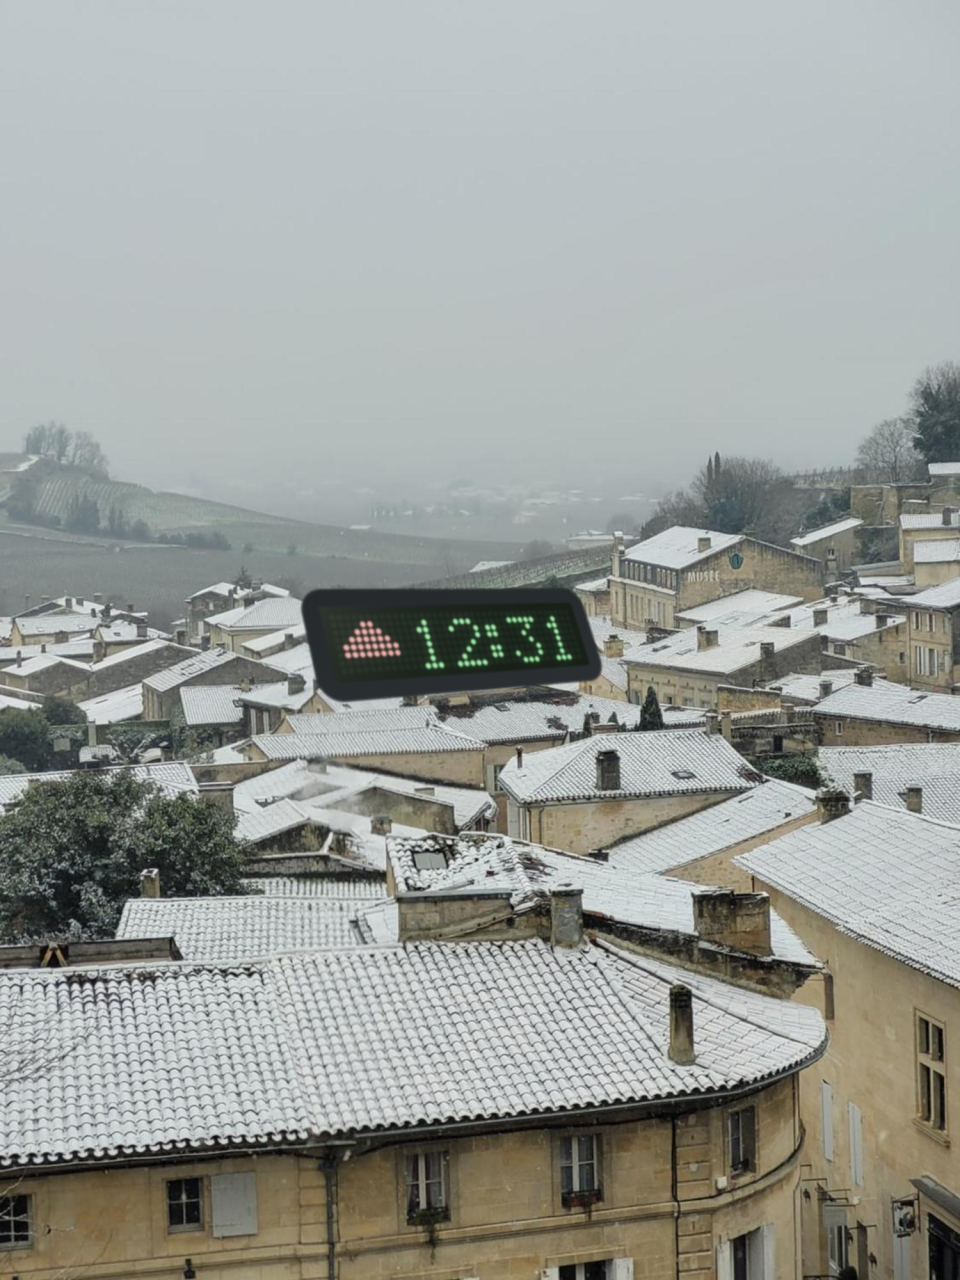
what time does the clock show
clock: 12:31
